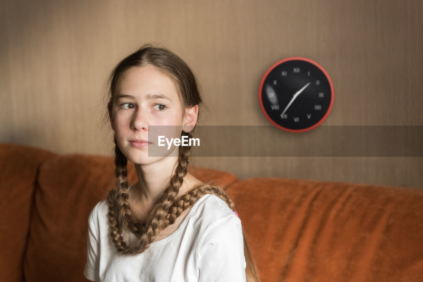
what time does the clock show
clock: 1:36
